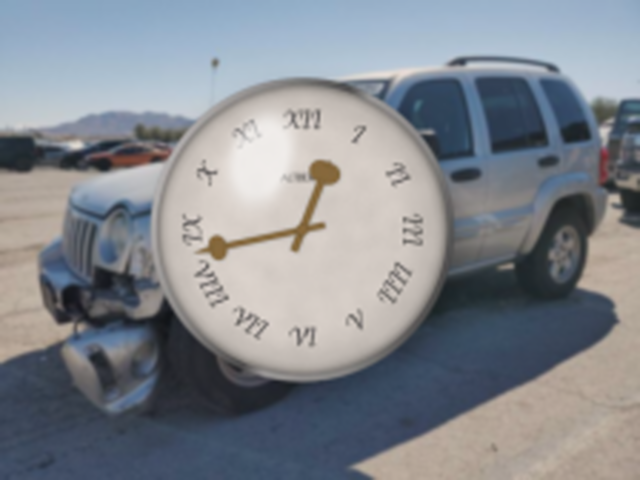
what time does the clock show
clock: 12:43
